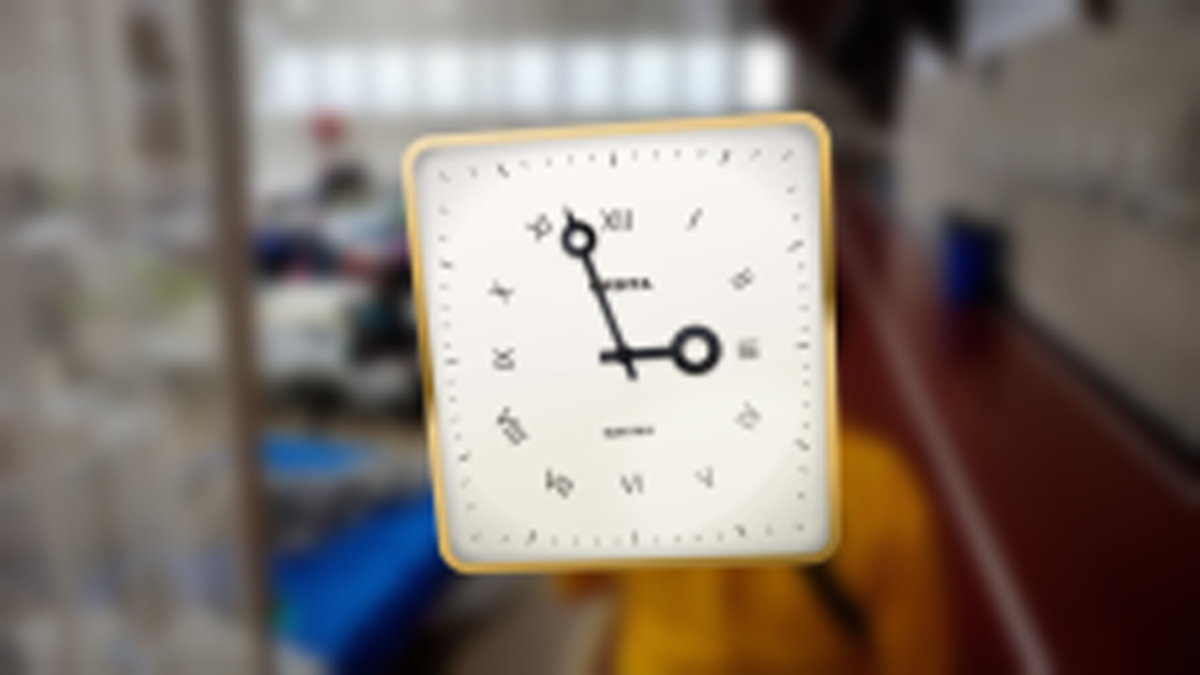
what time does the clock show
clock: 2:57
